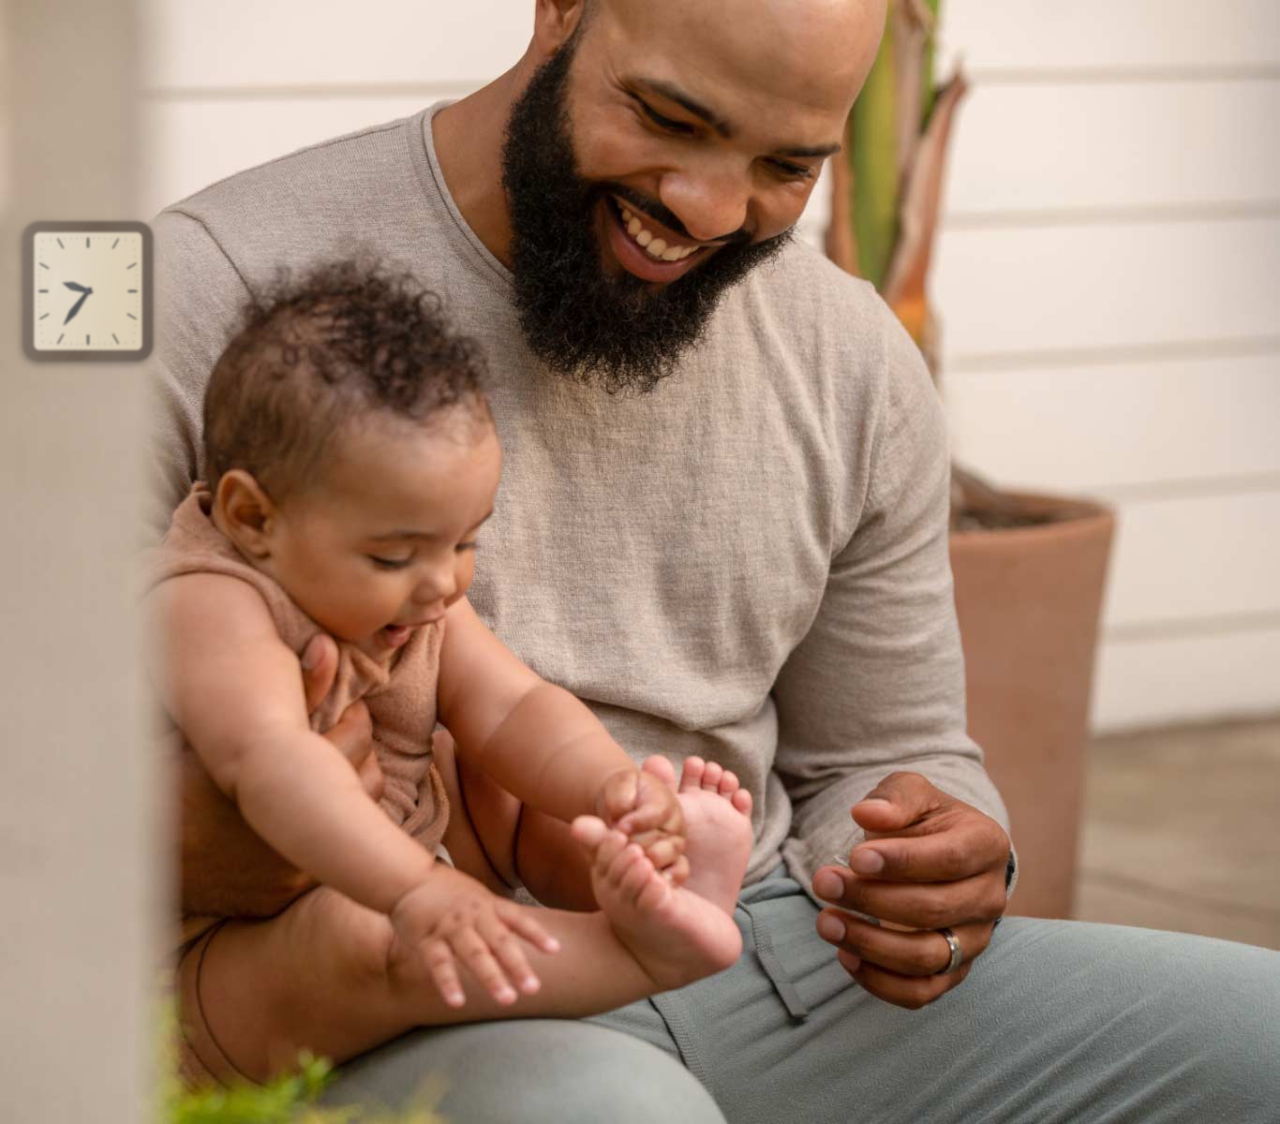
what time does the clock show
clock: 9:36
